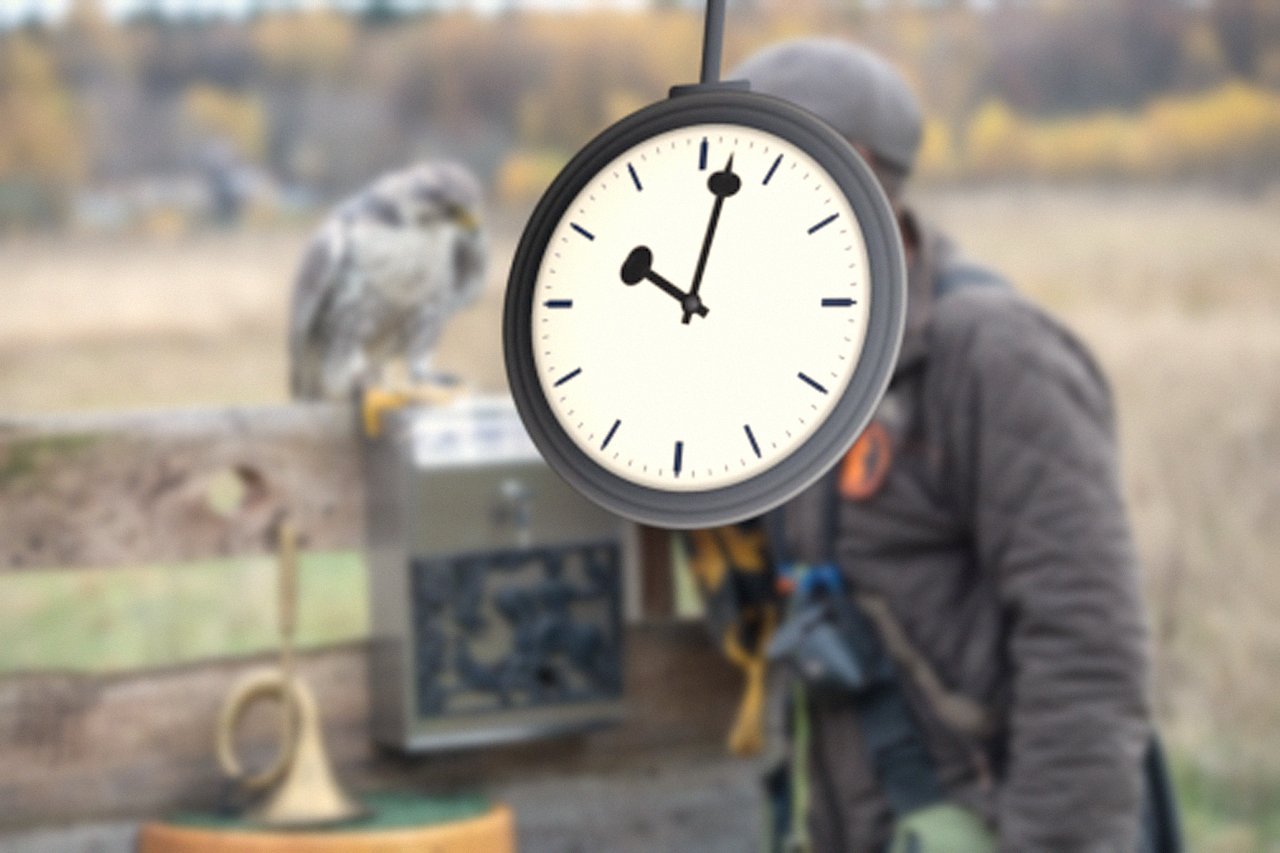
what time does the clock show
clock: 10:02
